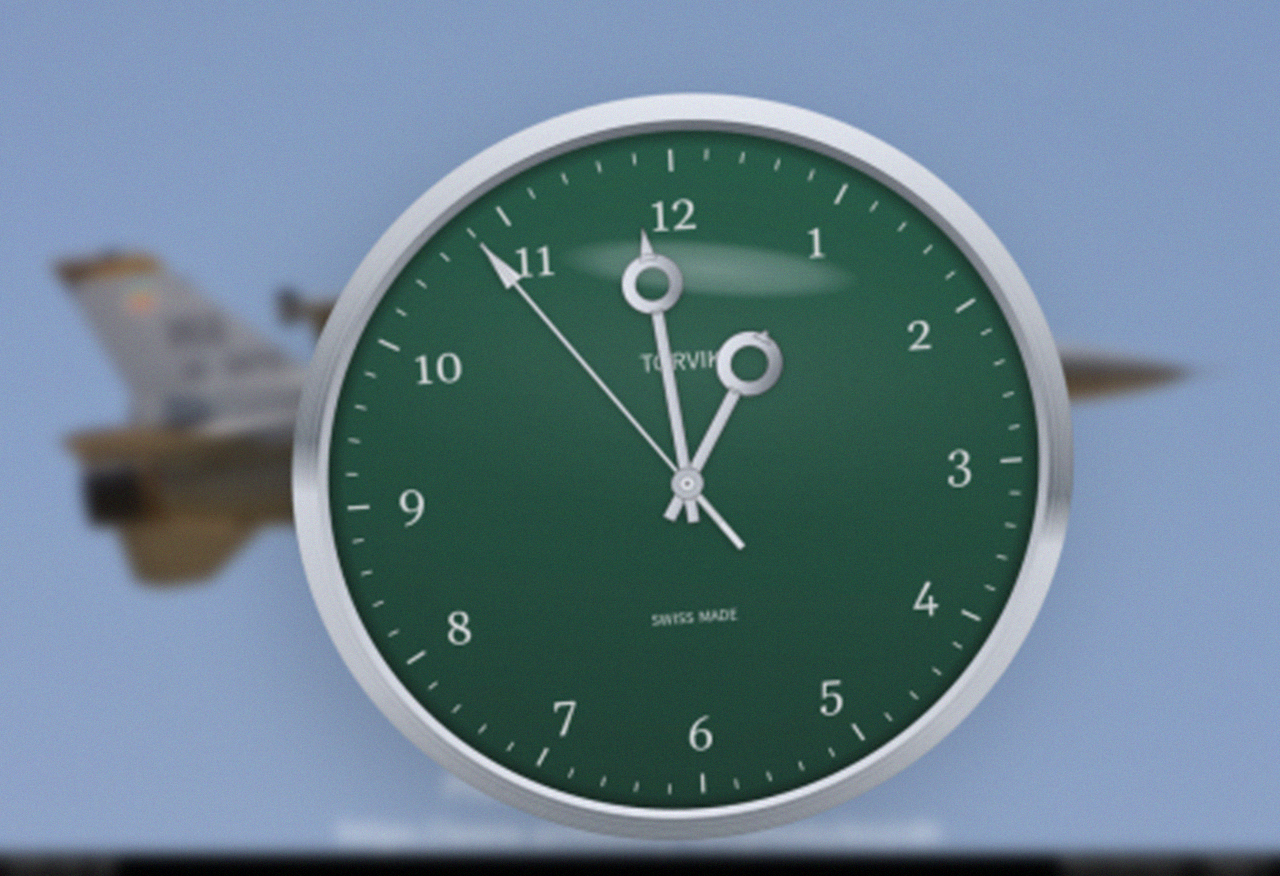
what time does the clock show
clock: 12:58:54
